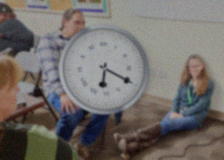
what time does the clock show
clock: 6:20
